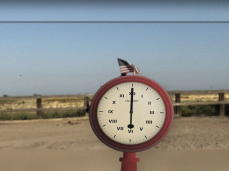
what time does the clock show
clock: 6:00
